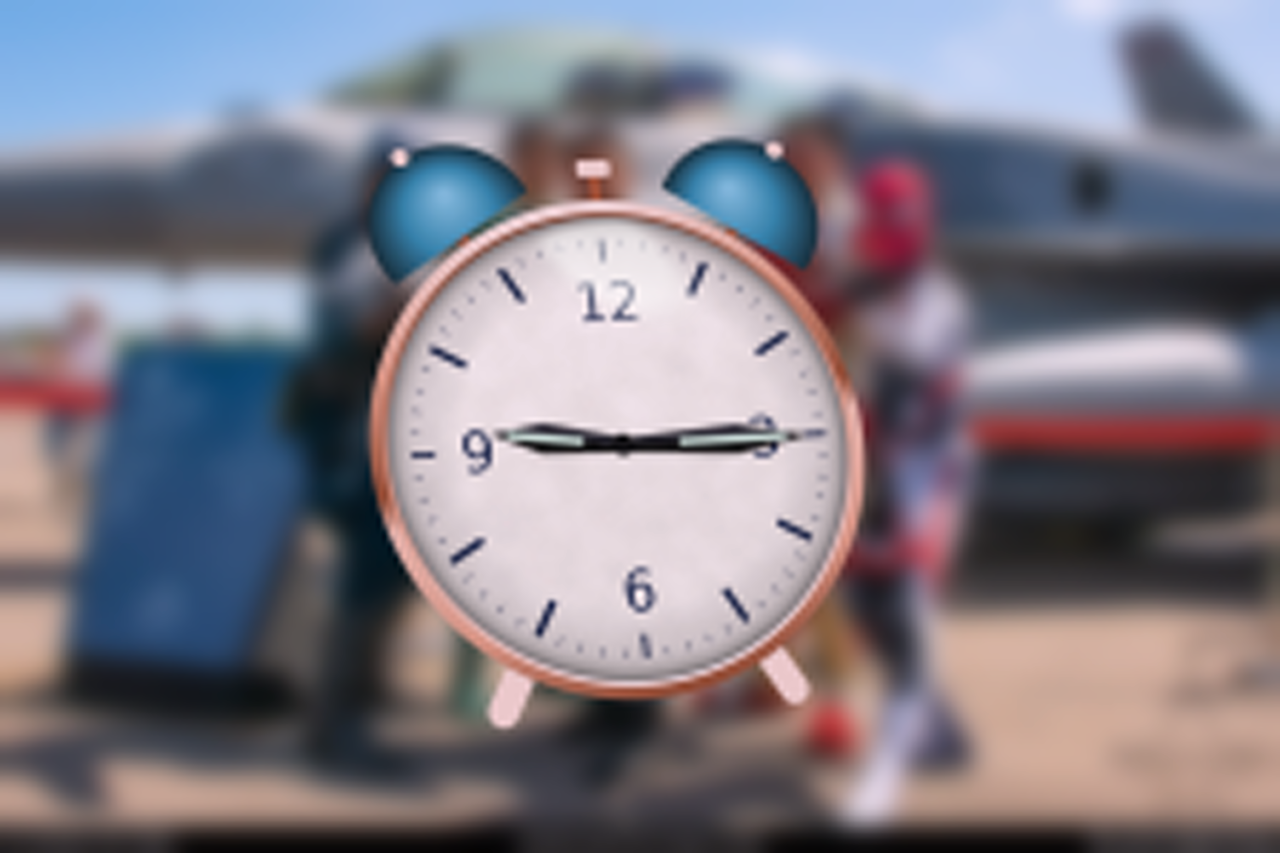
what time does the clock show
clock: 9:15
